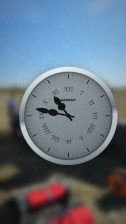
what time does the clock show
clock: 10:47
